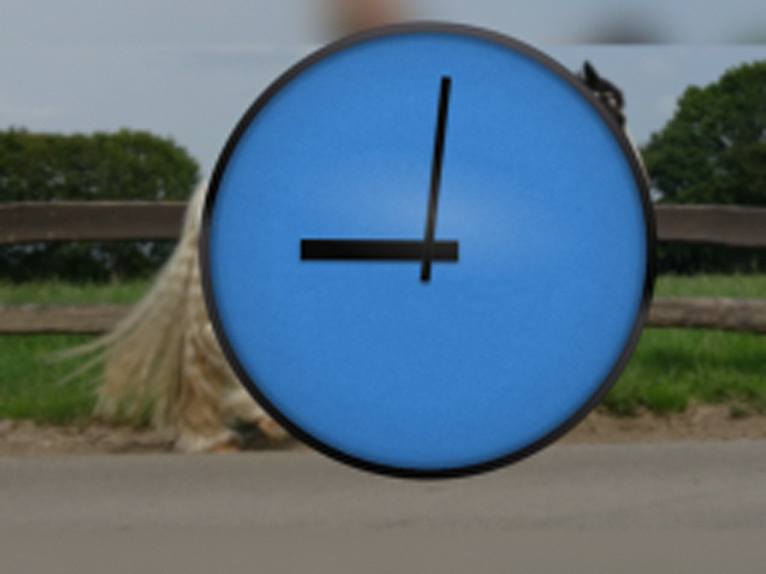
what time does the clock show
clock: 9:01
